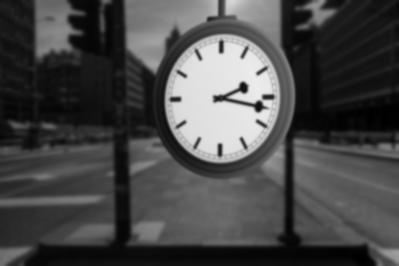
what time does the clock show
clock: 2:17
